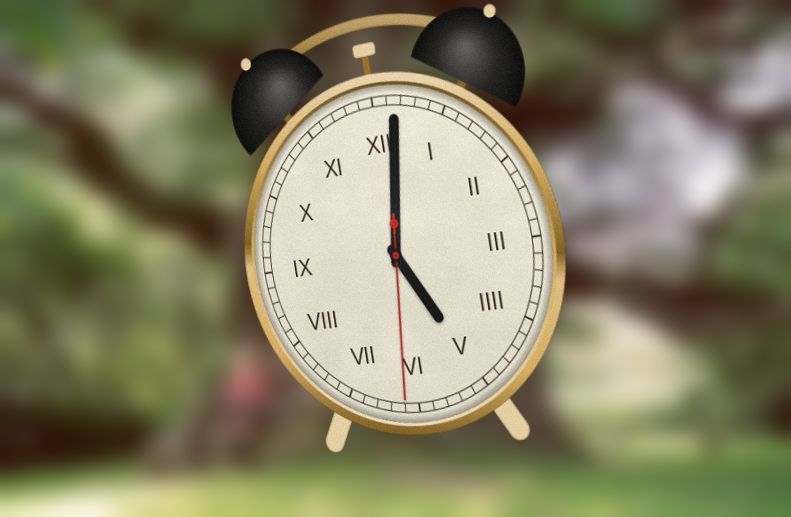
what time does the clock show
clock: 5:01:31
